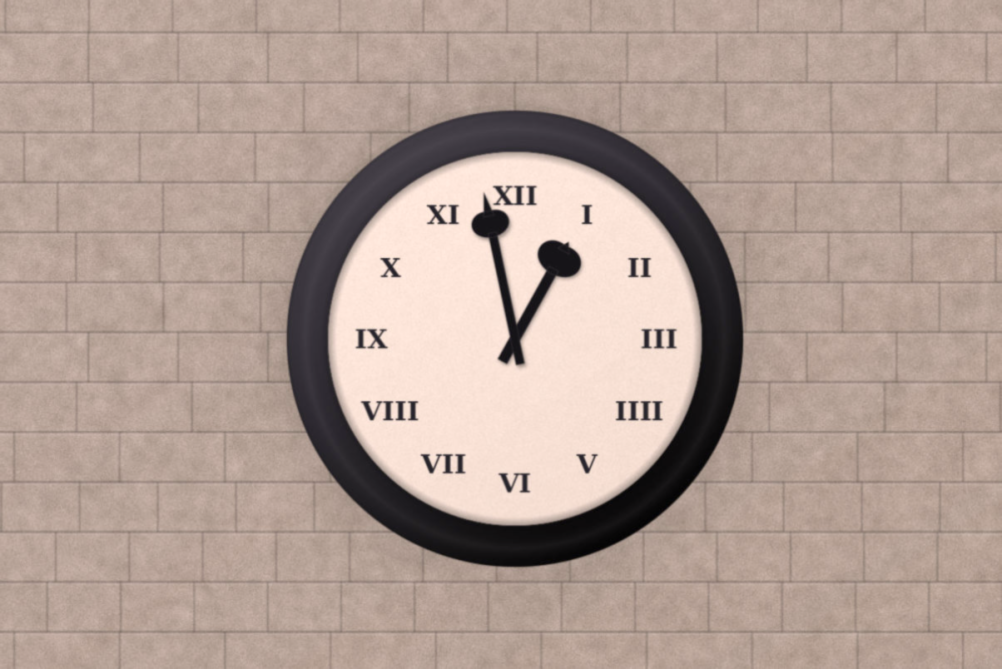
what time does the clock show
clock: 12:58
